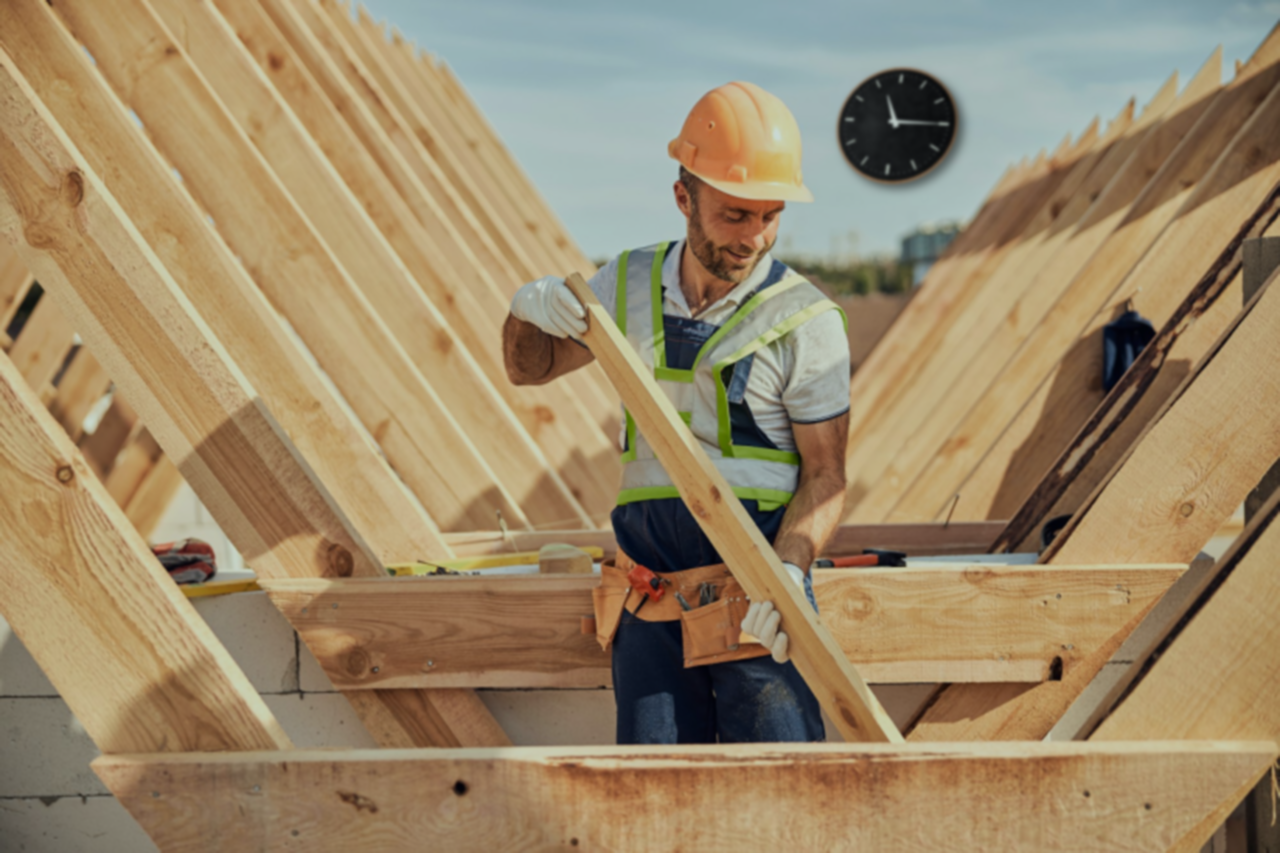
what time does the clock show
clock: 11:15
